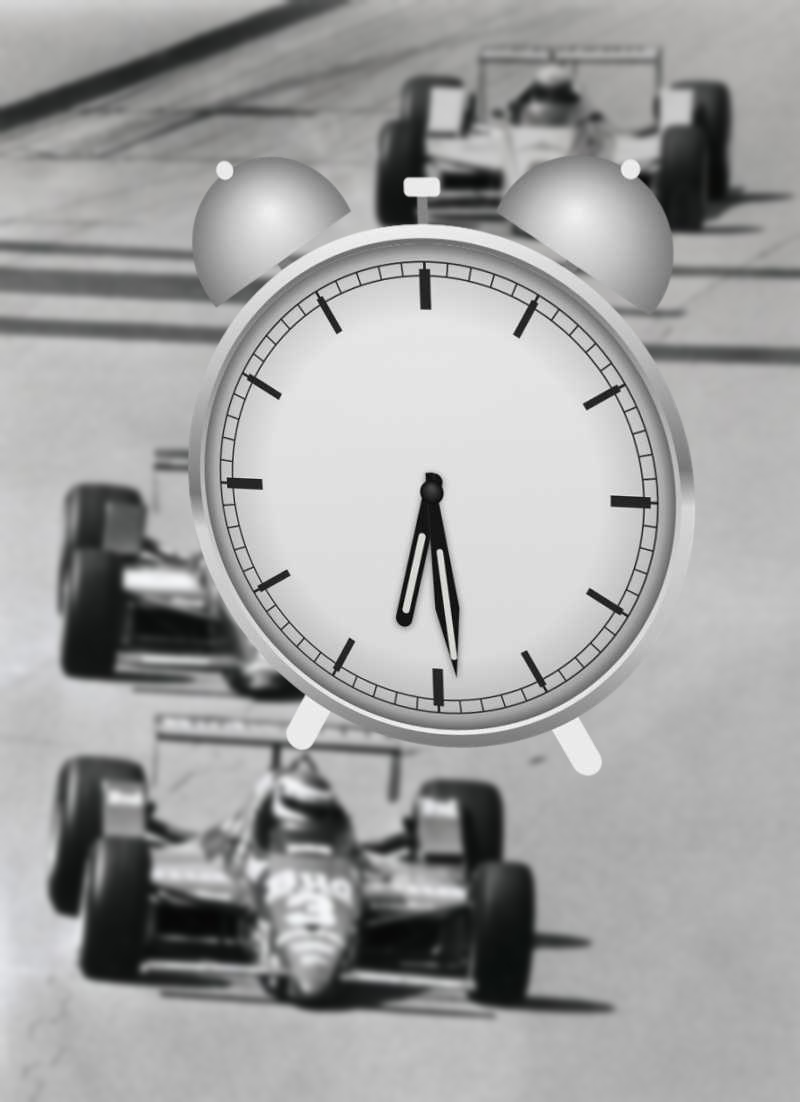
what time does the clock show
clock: 6:29
